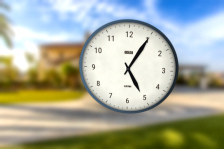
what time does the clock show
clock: 5:05
